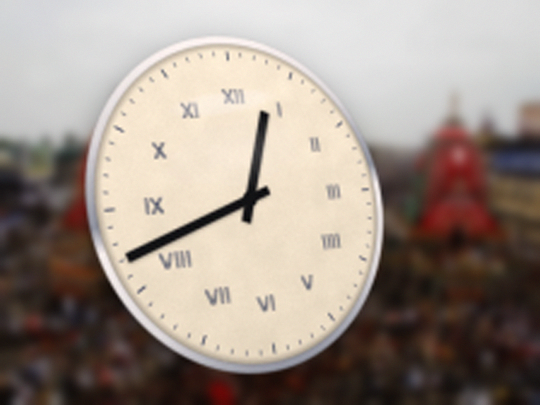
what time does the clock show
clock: 12:42
